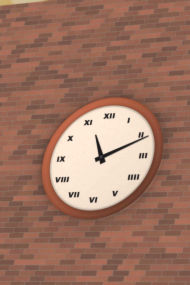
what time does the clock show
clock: 11:11
